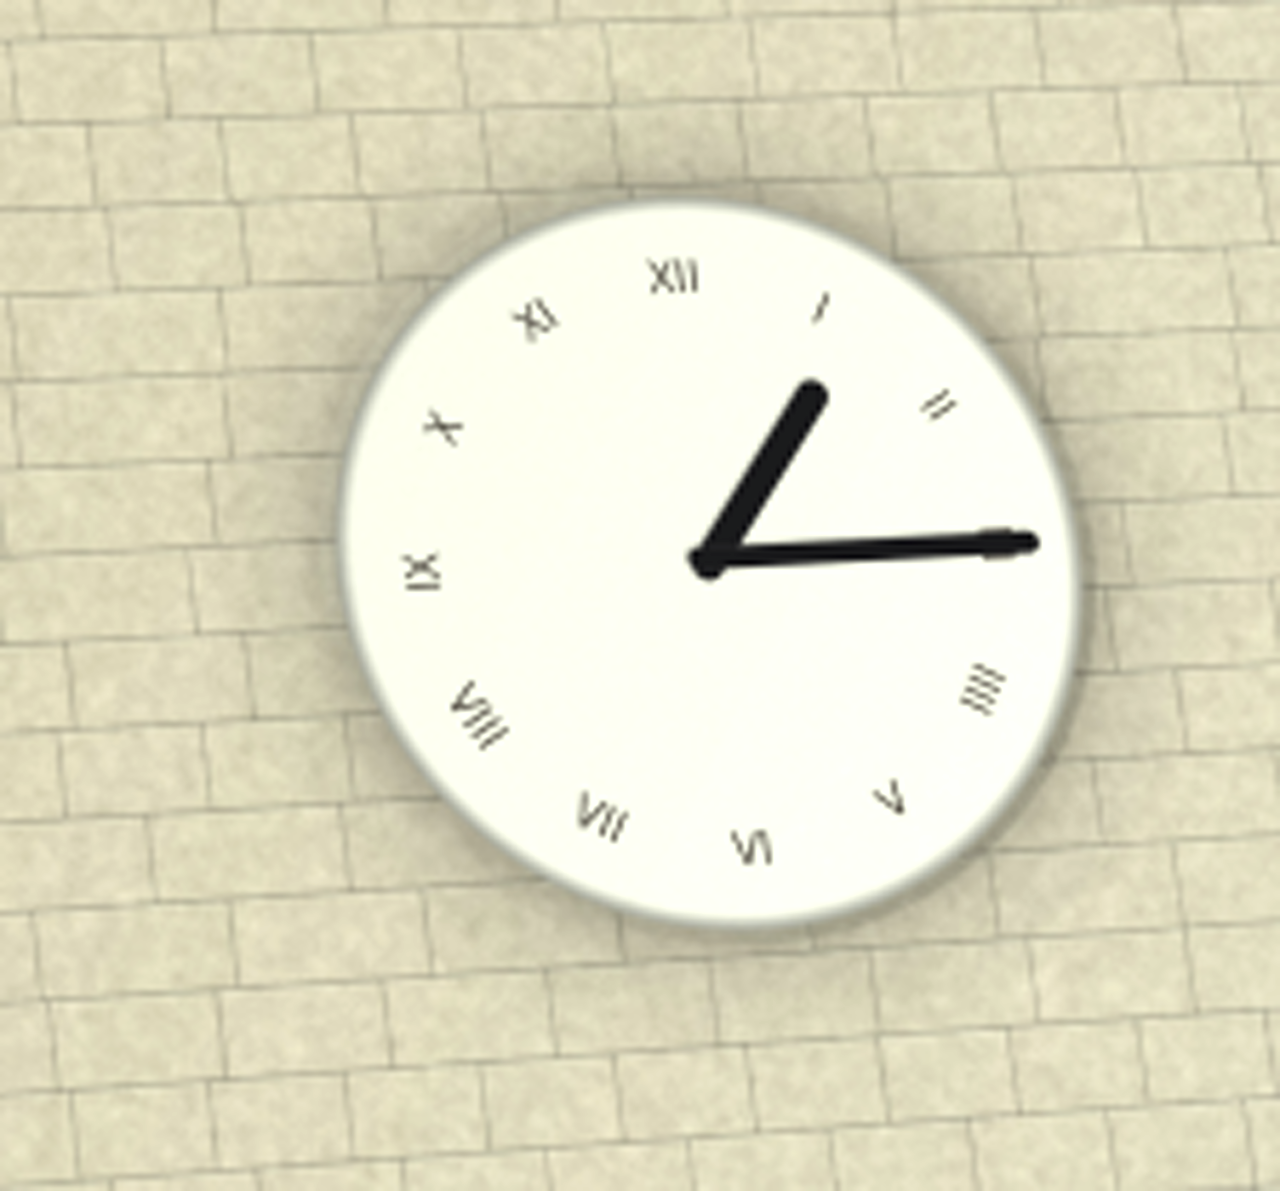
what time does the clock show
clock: 1:15
